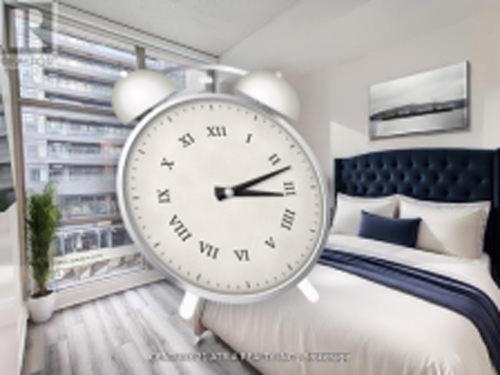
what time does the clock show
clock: 3:12
